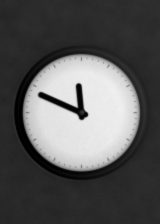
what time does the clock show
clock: 11:49
